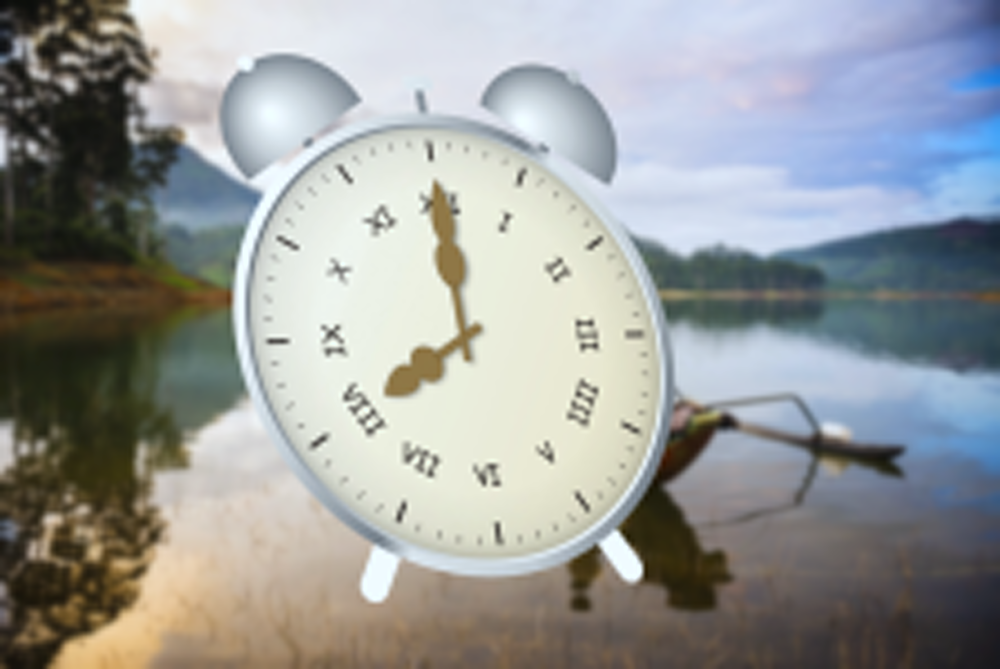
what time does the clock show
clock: 8:00
